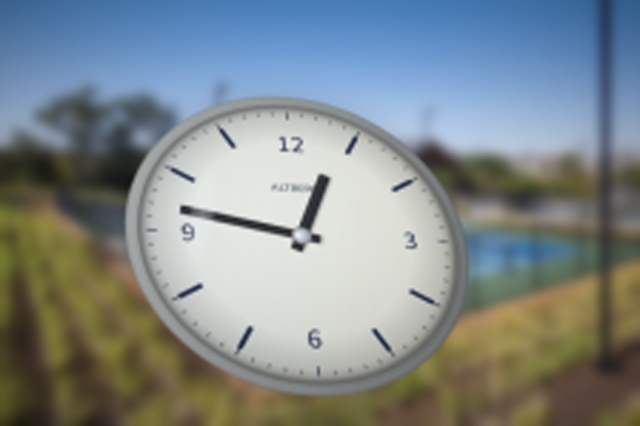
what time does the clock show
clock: 12:47
